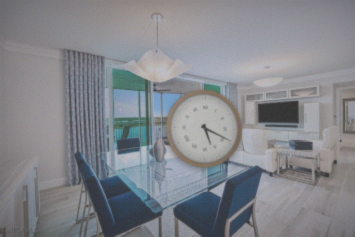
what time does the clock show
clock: 5:19
